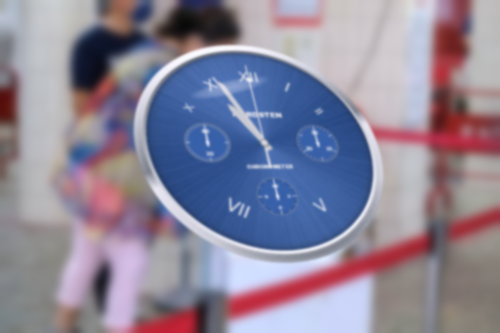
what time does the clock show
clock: 10:56
